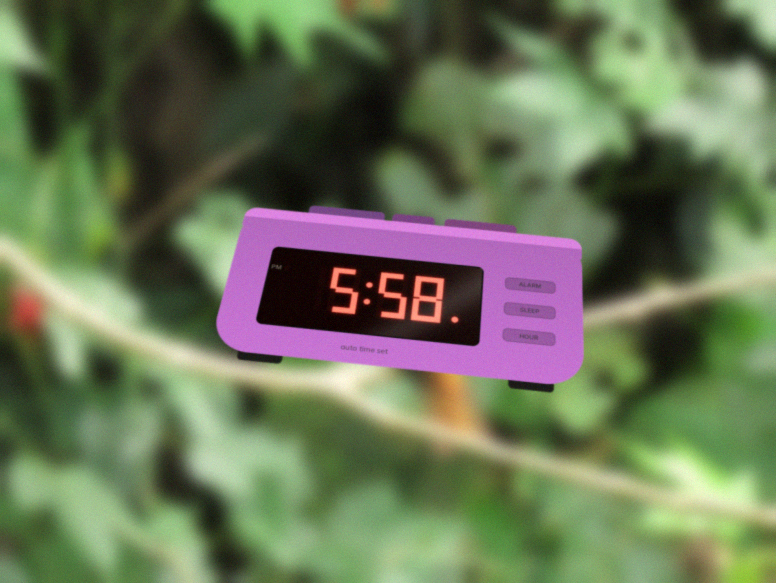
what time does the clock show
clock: 5:58
